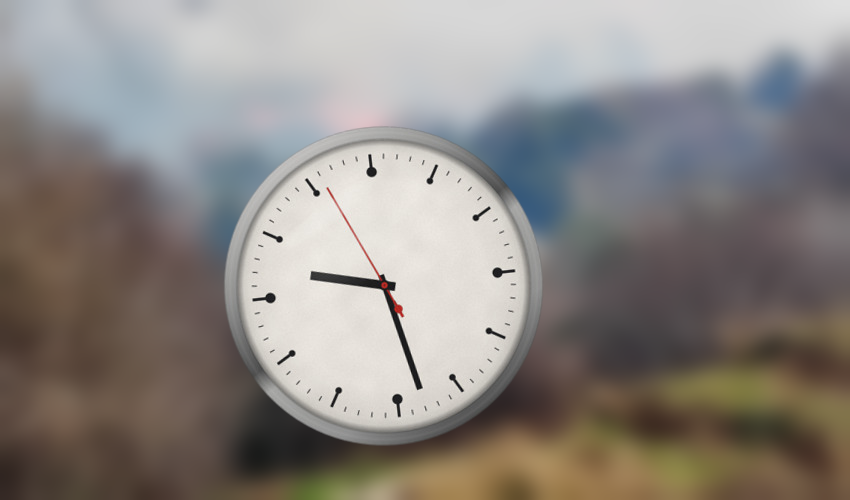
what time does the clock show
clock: 9:27:56
